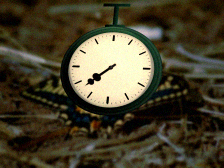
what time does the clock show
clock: 7:38
